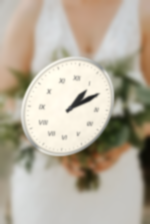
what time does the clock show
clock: 1:10
